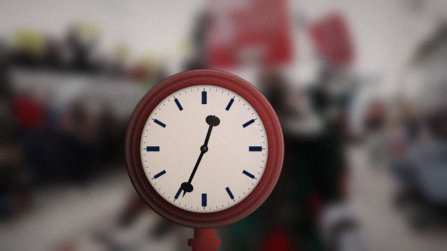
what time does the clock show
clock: 12:34
